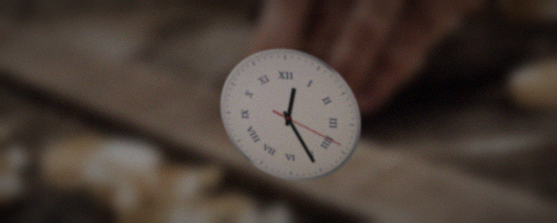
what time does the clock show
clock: 12:25:19
